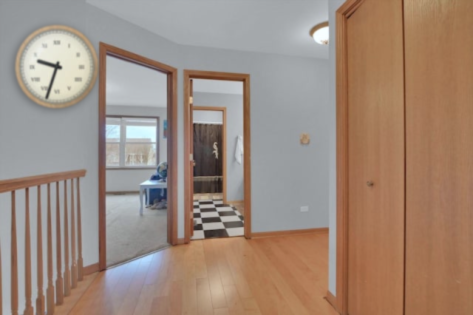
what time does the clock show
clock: 9:33
